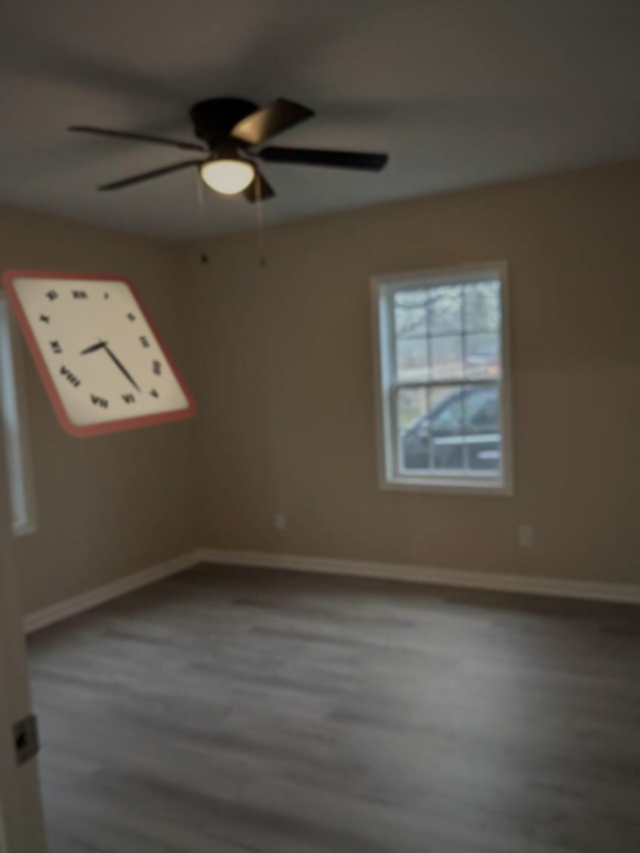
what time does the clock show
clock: 8:27
